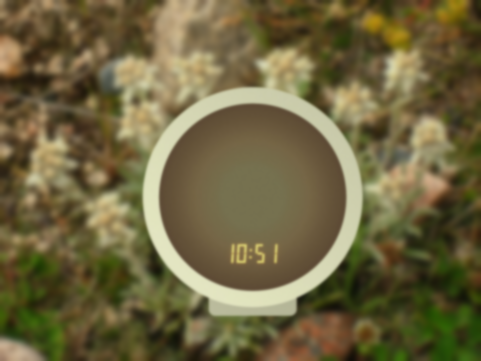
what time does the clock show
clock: 10:51
